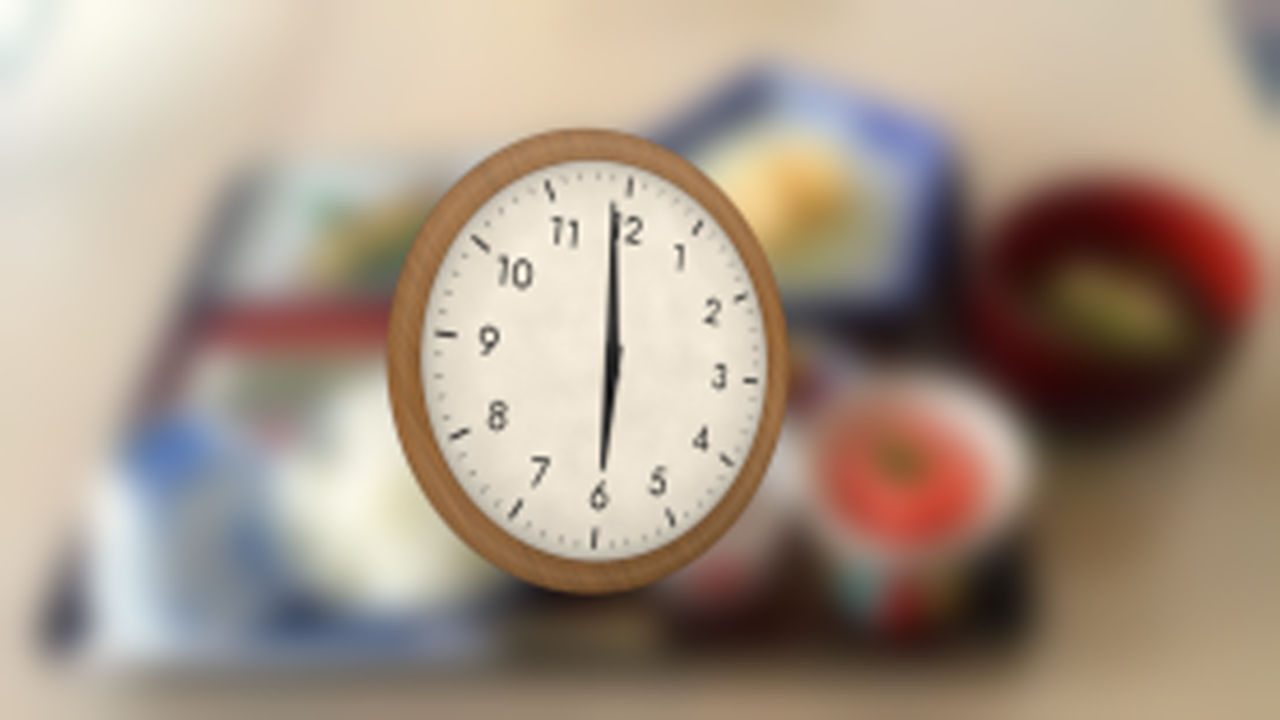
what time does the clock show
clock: 5:59
